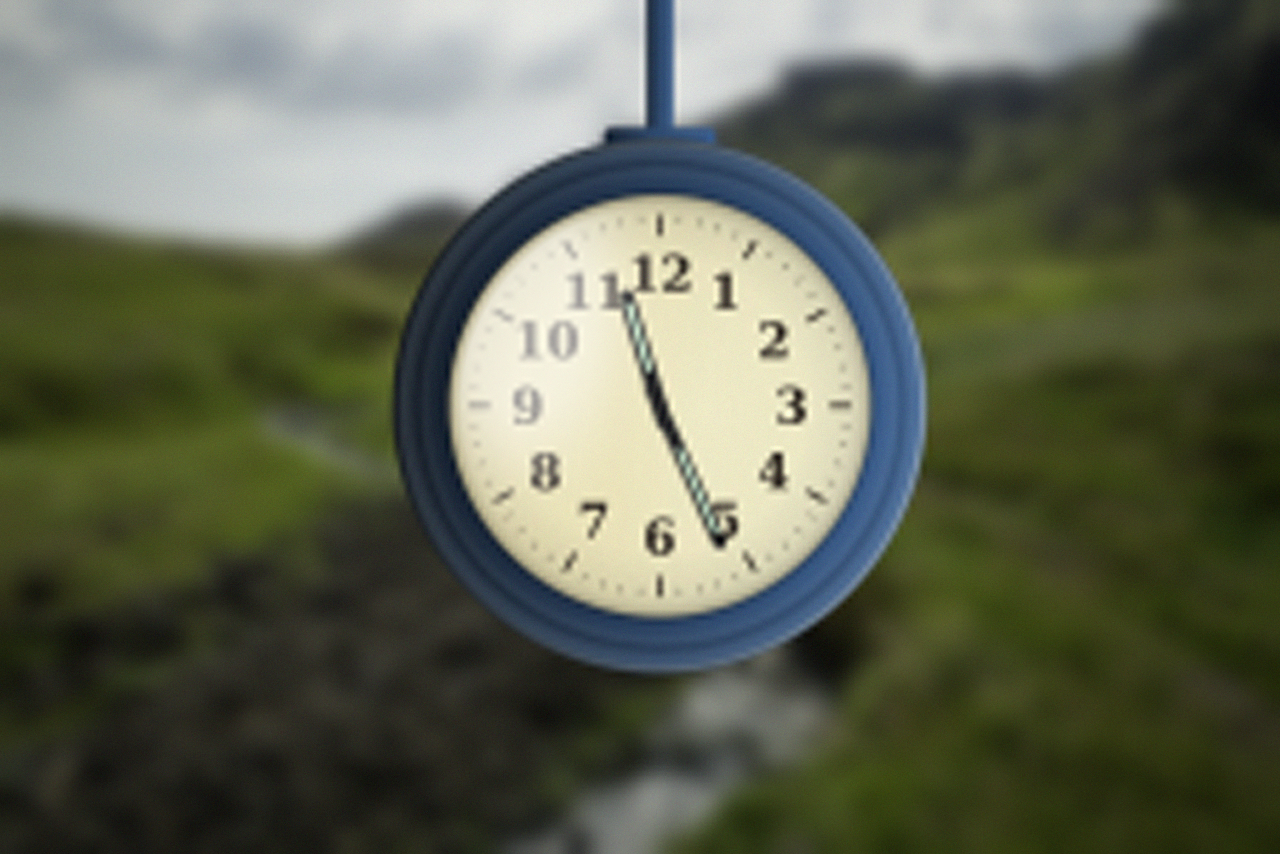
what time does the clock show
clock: 11:26
